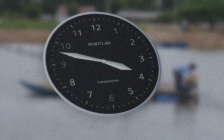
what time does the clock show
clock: 3:48
